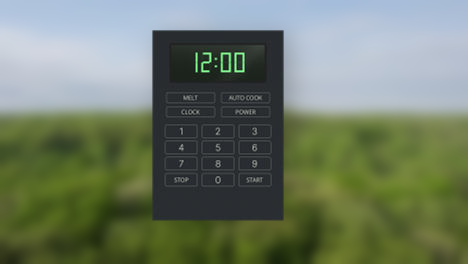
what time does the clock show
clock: 12:00
